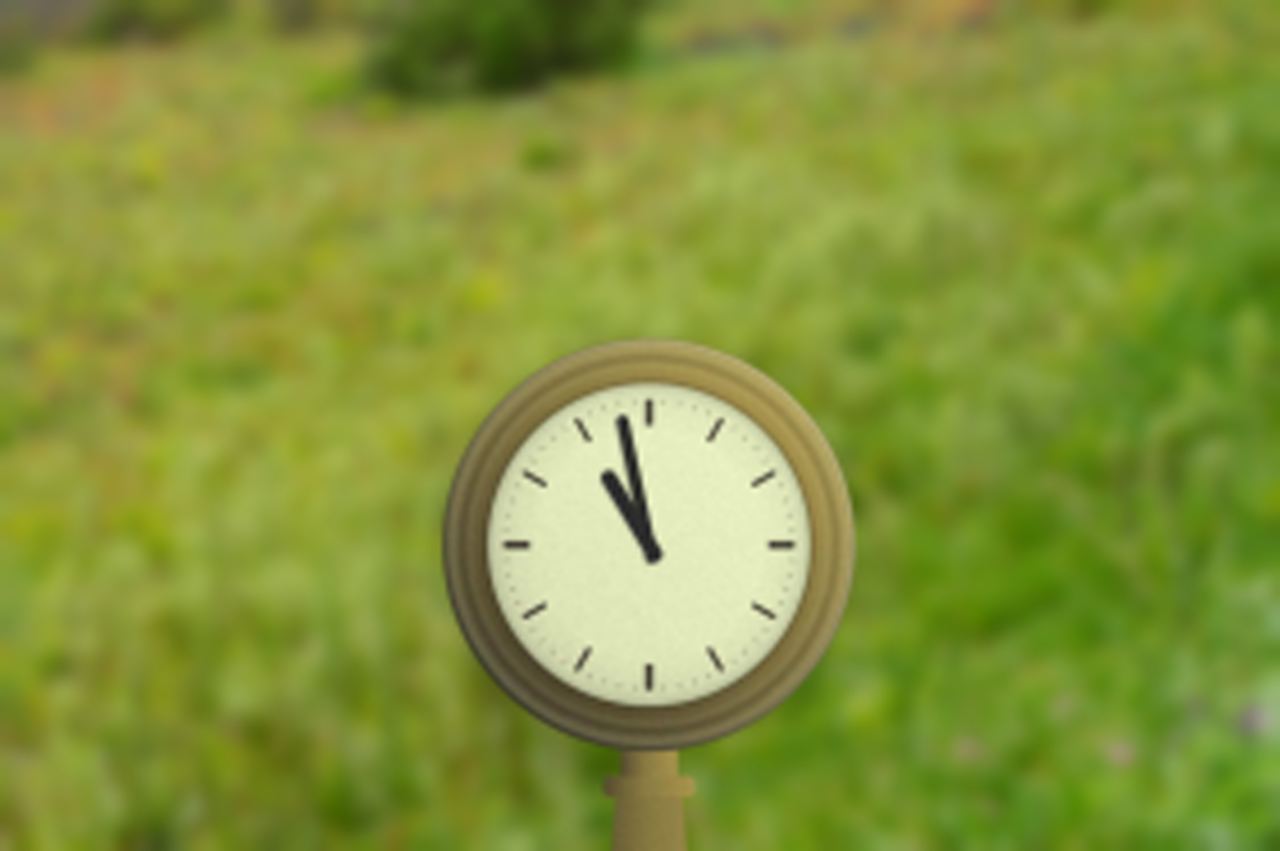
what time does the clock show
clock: 10:58
